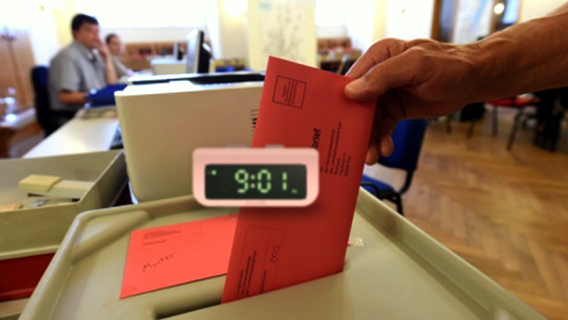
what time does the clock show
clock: 9:01
